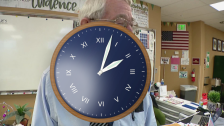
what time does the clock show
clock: 2:03
